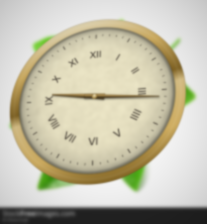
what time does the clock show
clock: 9:16
